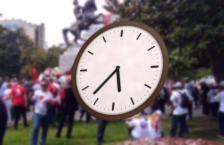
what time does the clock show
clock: 5:37
